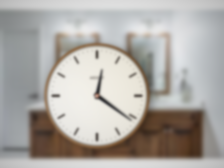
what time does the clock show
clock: 12:21
